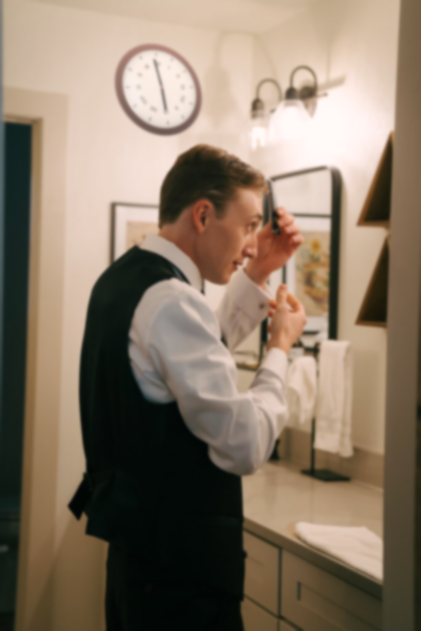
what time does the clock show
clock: 5:59
